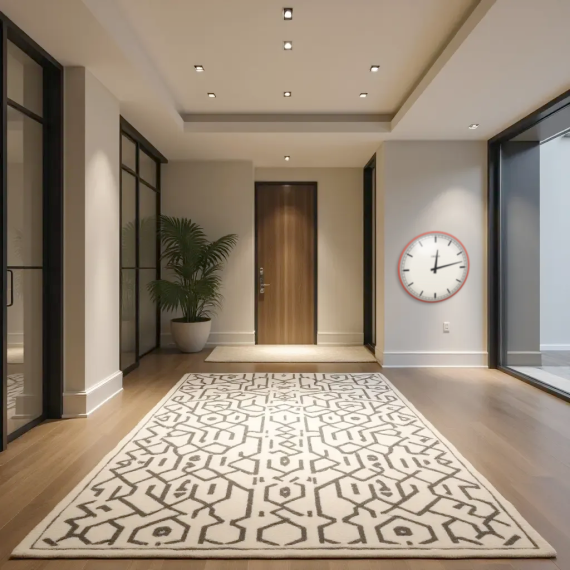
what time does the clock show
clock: 12:13
